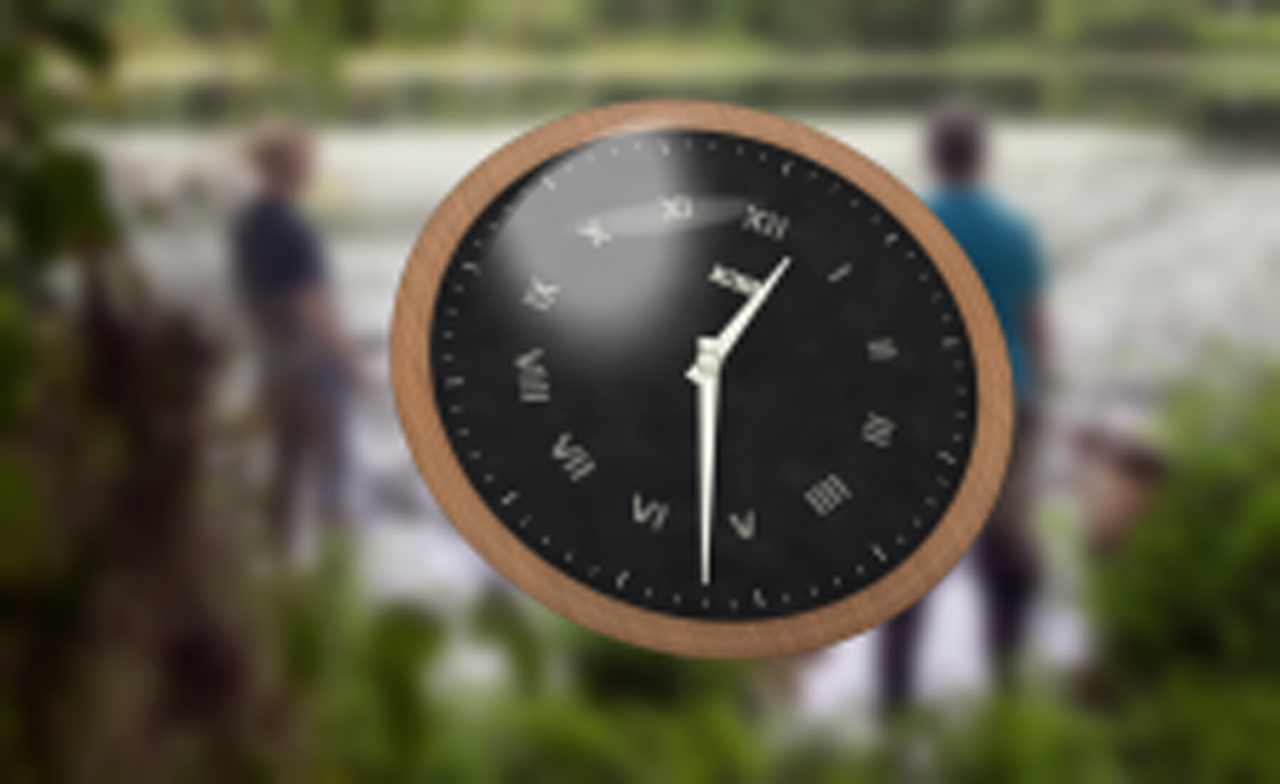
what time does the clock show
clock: 12:27
